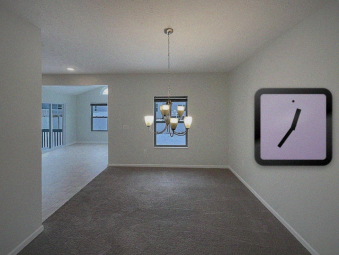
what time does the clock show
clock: 12:36
